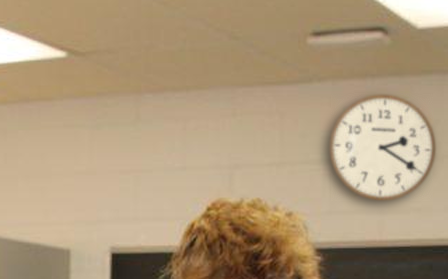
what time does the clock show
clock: 2:20
